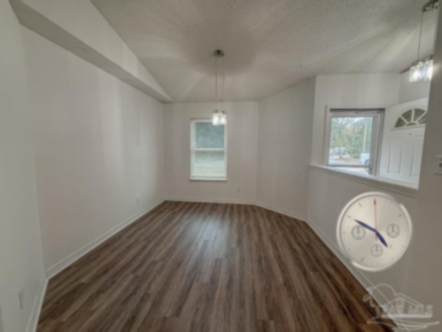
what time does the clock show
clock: 4:50
